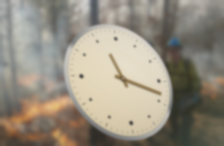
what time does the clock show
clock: 11:18
